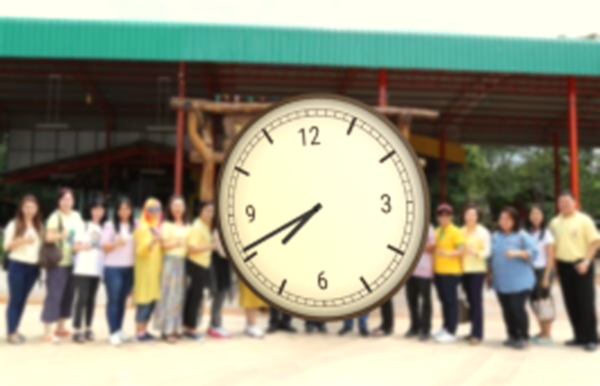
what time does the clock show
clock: 7:41
